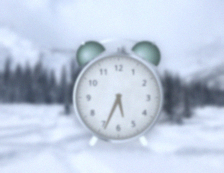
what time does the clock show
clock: 5:34
